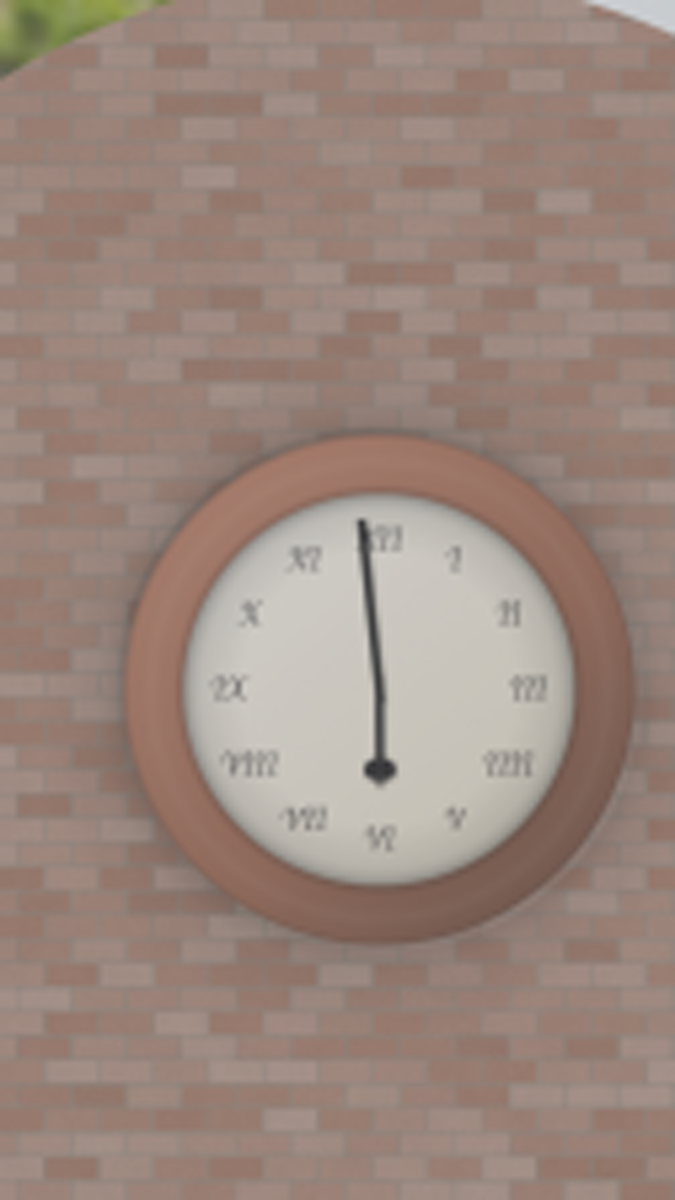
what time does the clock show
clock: 5:59
